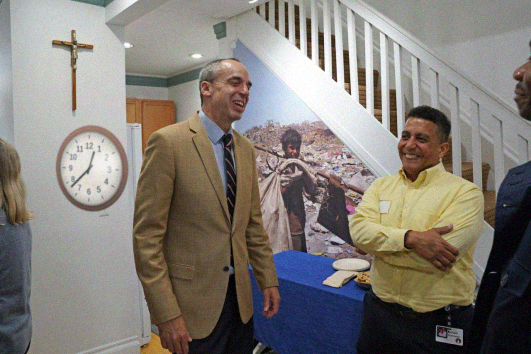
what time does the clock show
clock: 12:38
